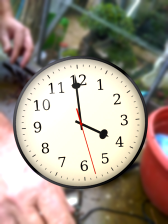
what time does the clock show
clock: 3:59:28
